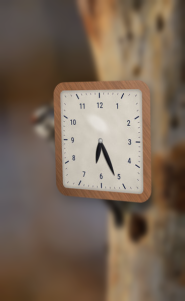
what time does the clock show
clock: 6:26
